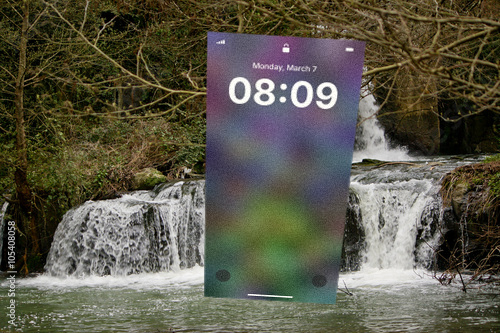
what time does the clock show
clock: 8:09
